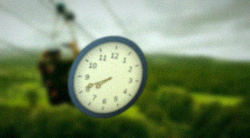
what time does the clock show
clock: 7:41
